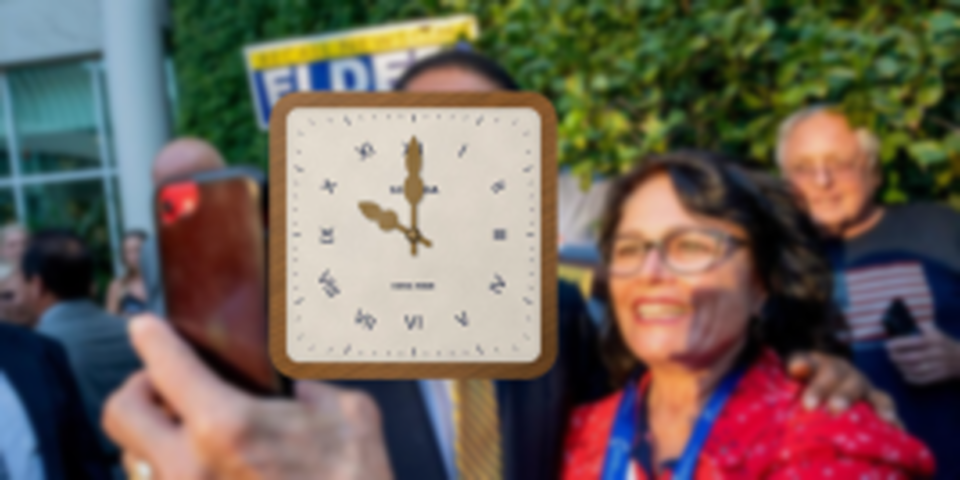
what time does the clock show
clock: 10:00
